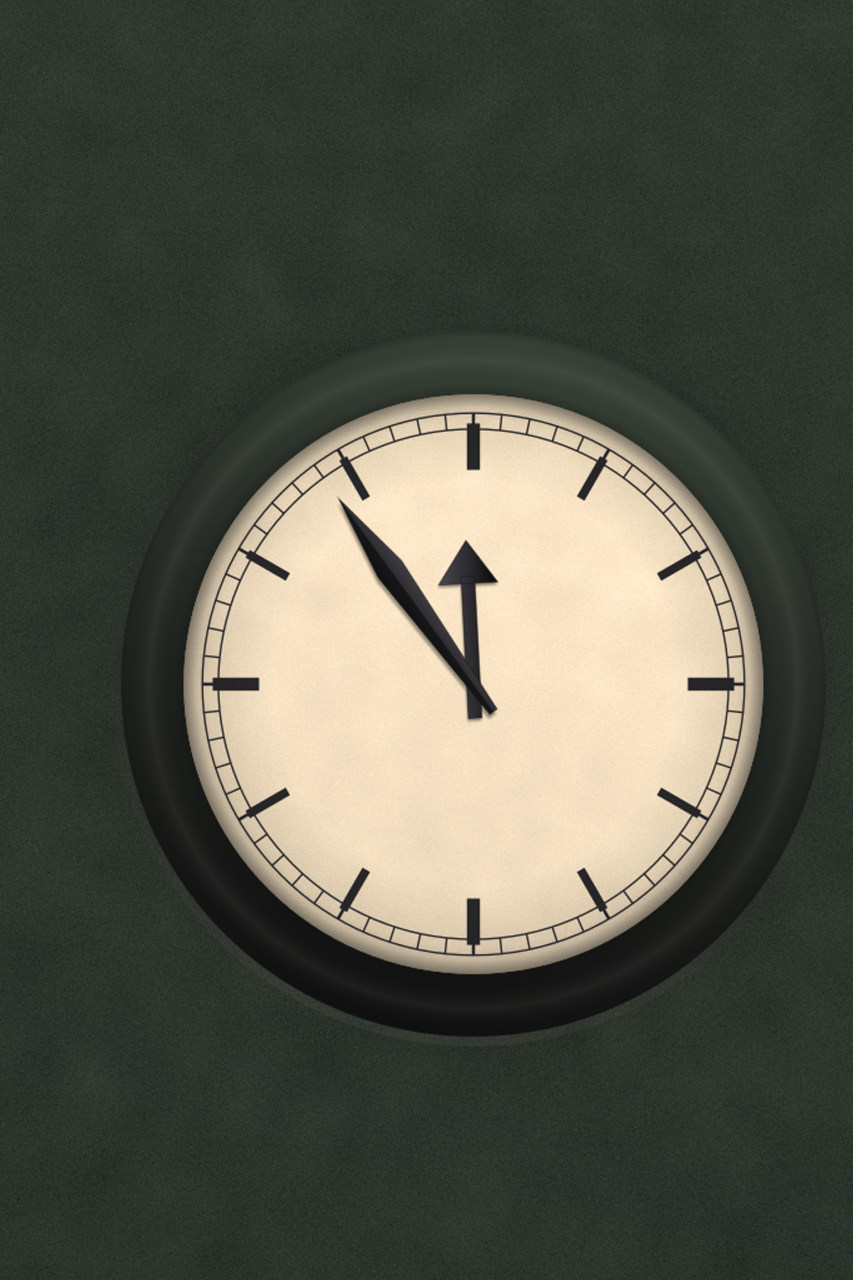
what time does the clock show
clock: 11:54
